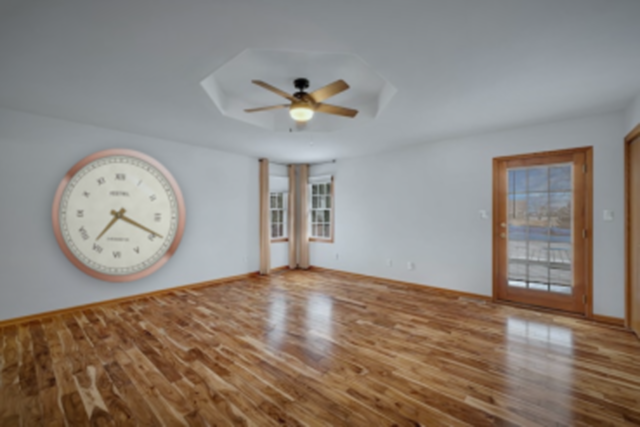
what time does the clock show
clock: 7:19
